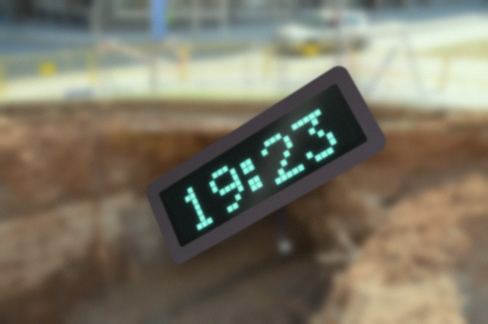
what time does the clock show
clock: 19:23
